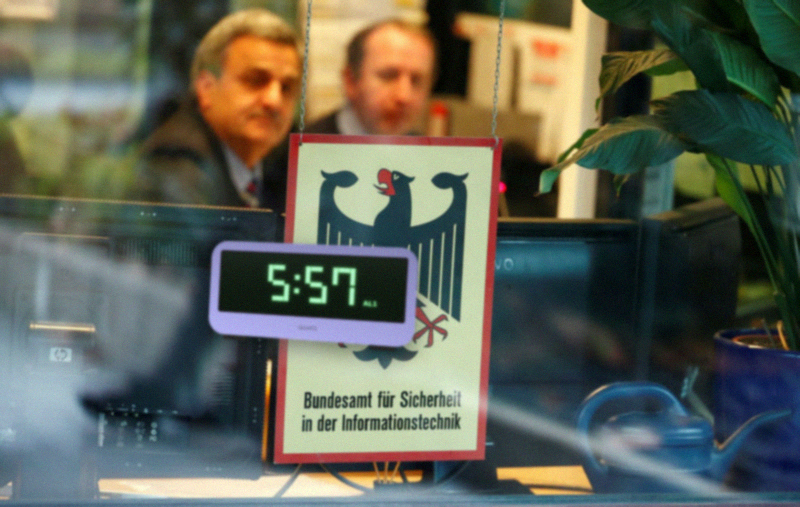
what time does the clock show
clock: 5:57
